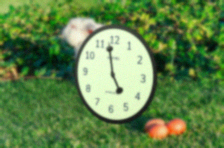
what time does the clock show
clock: 4:58
